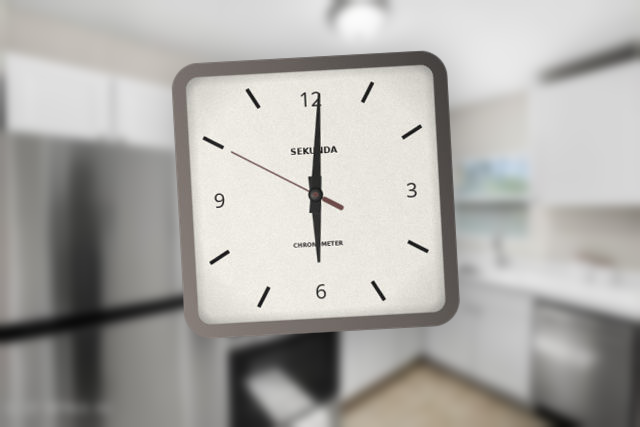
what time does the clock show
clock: 6:00:50
